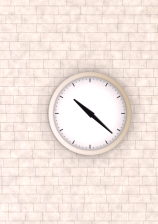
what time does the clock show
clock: 10:22
